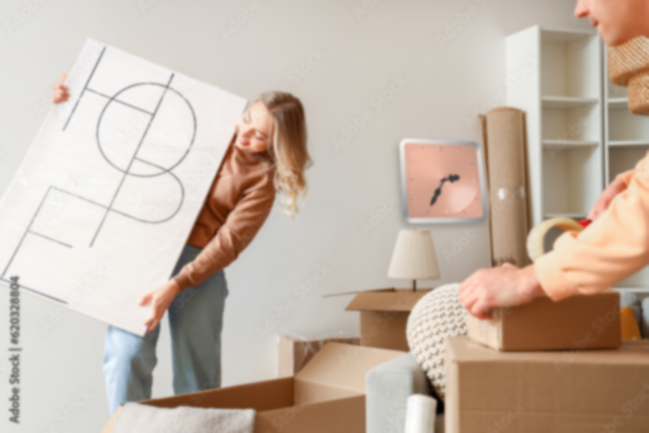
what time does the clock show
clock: 2:35
